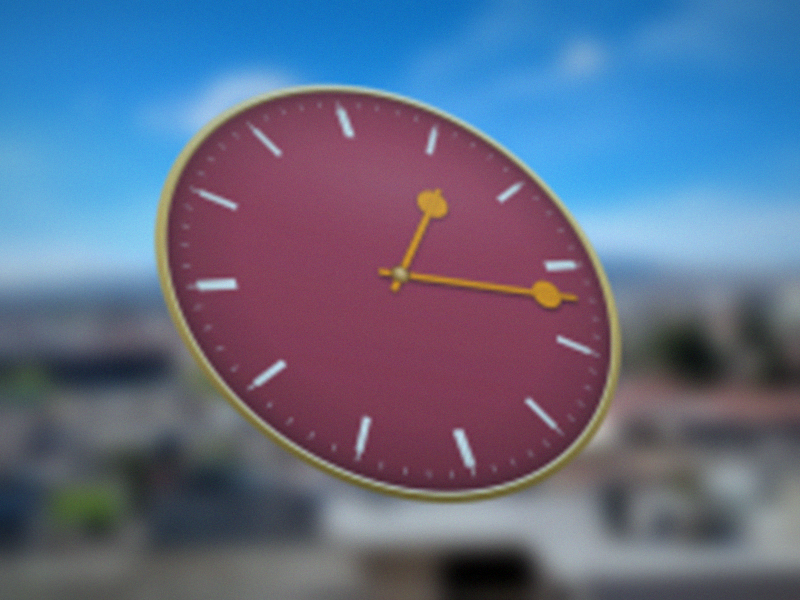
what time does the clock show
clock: 1:17
